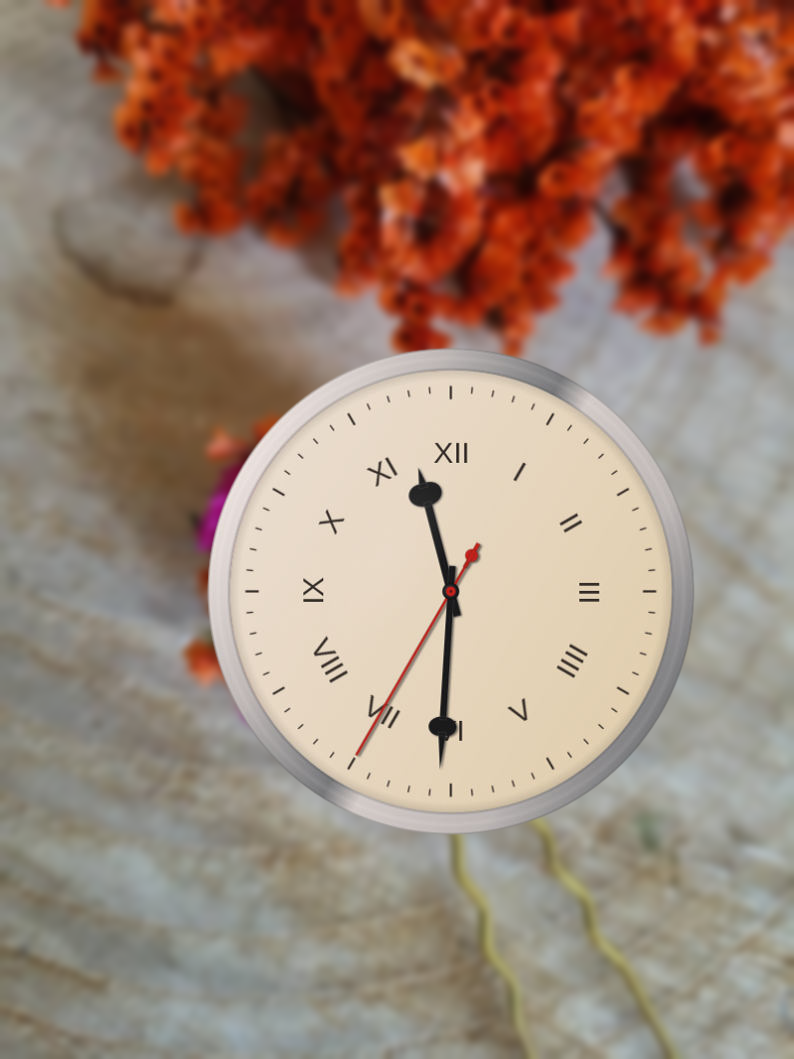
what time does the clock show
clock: 11:30:35
